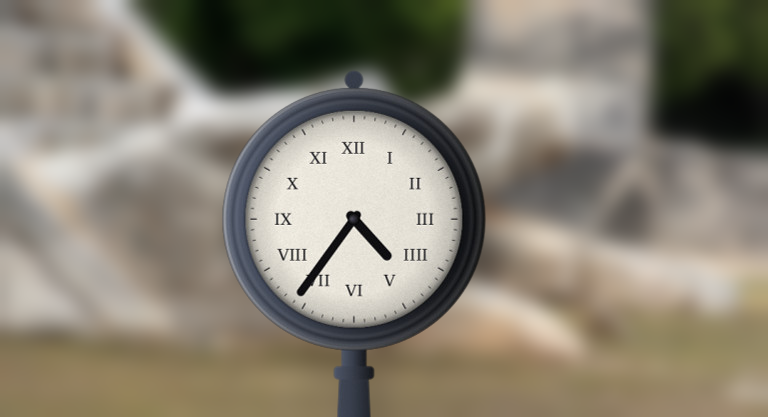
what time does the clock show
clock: 4:36
